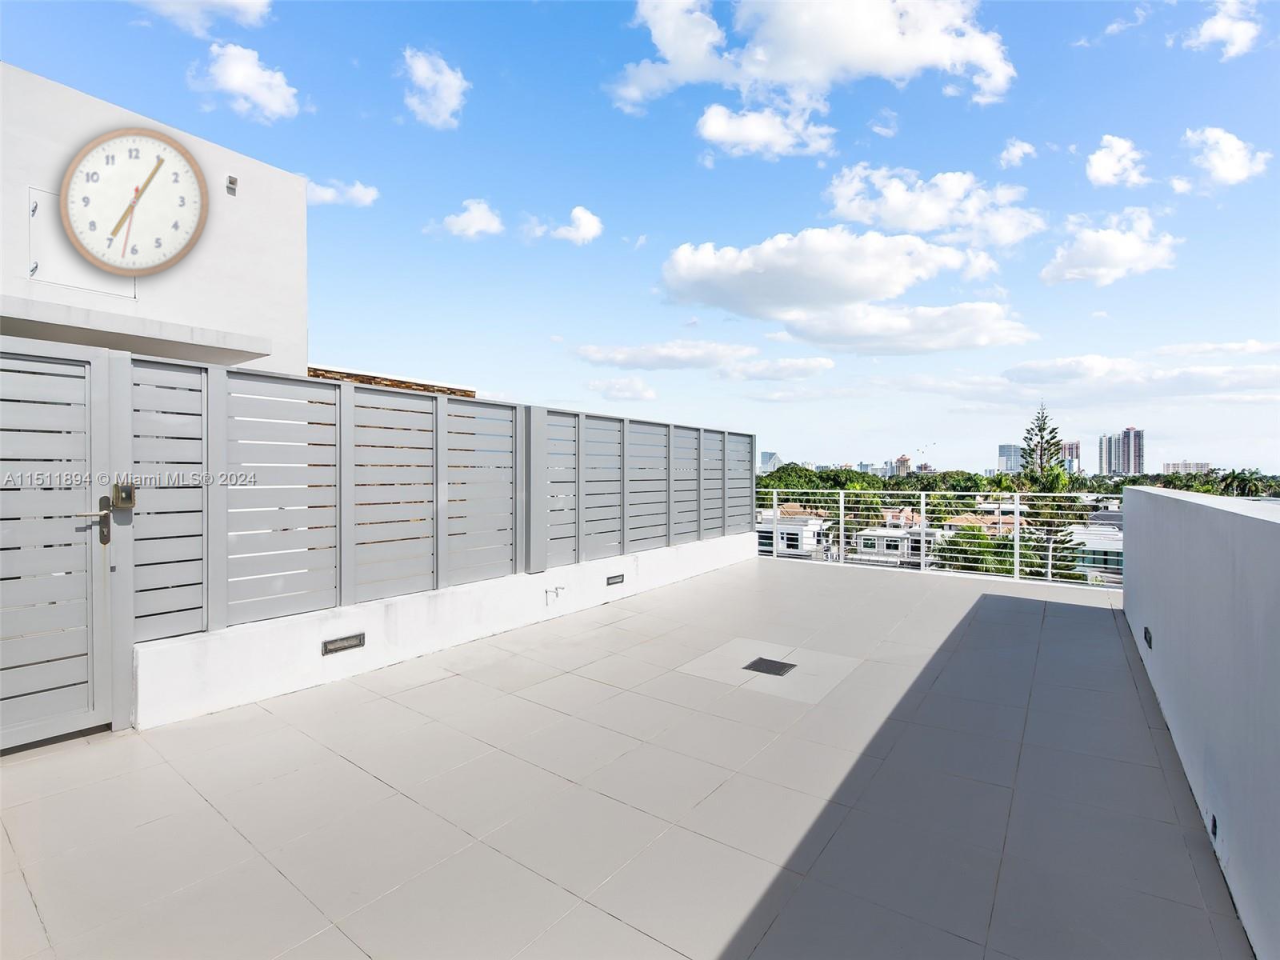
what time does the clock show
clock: 7:05:32
